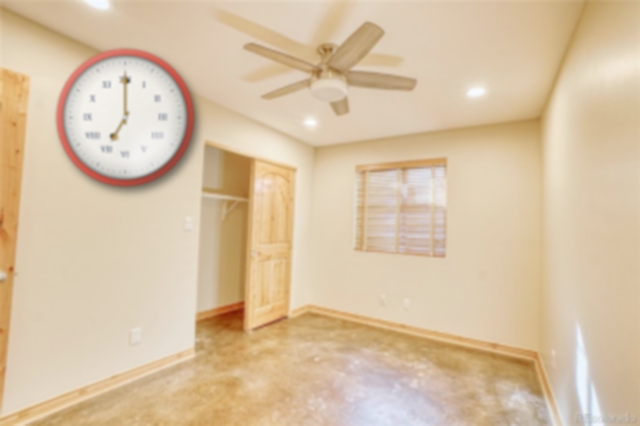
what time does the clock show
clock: 7:00
